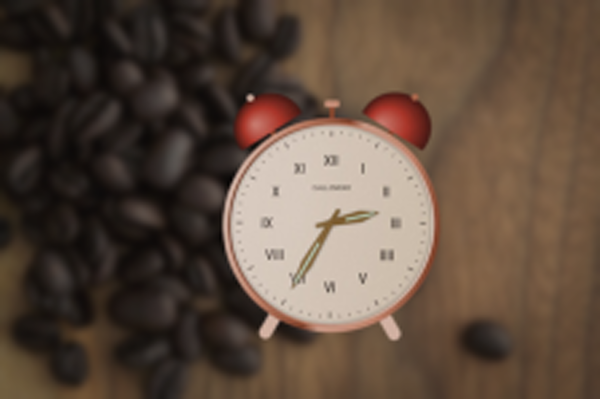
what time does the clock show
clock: 2:35
